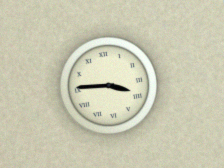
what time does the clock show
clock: 3:46
